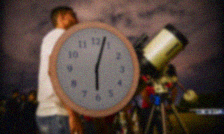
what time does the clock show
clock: 6:03
